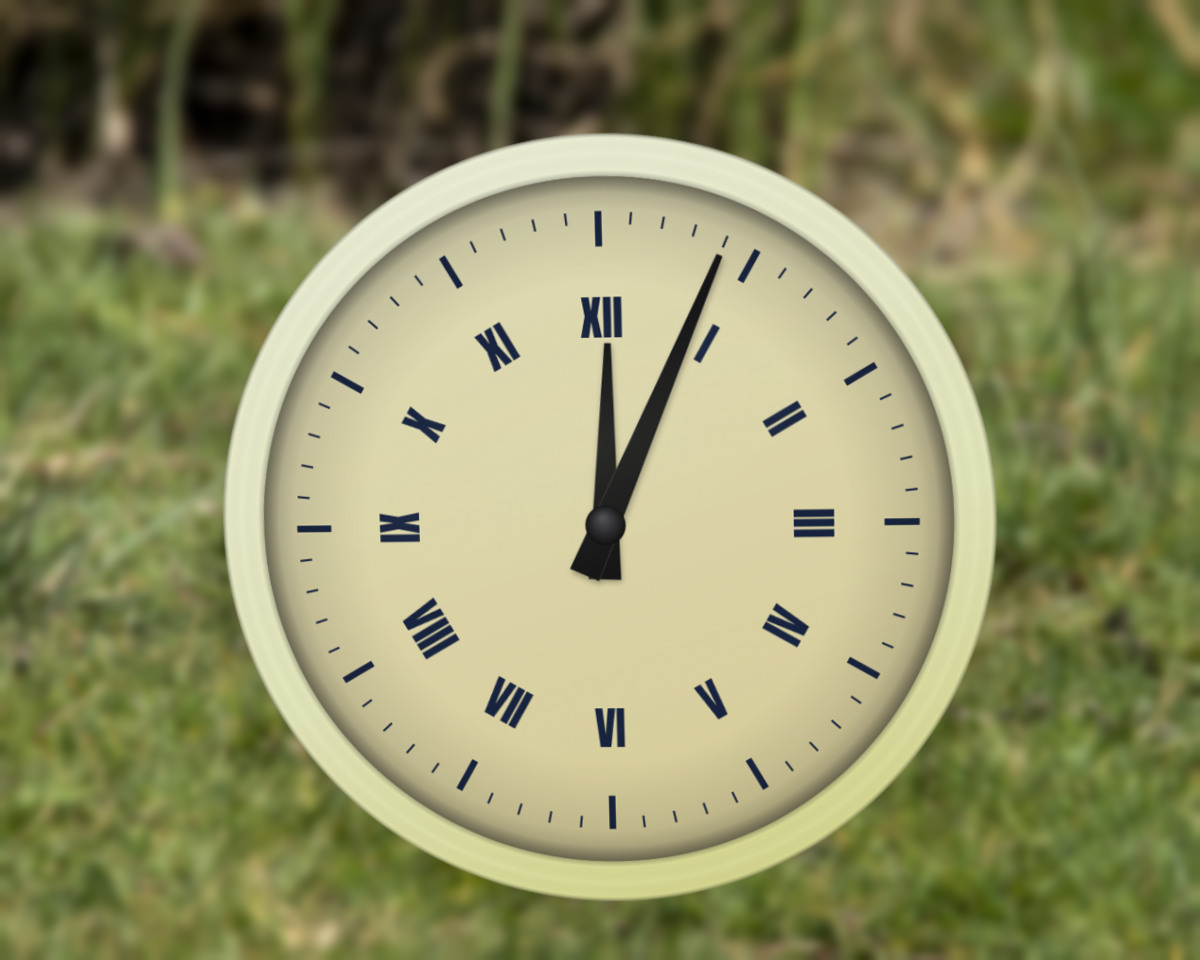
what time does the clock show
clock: 12:04
